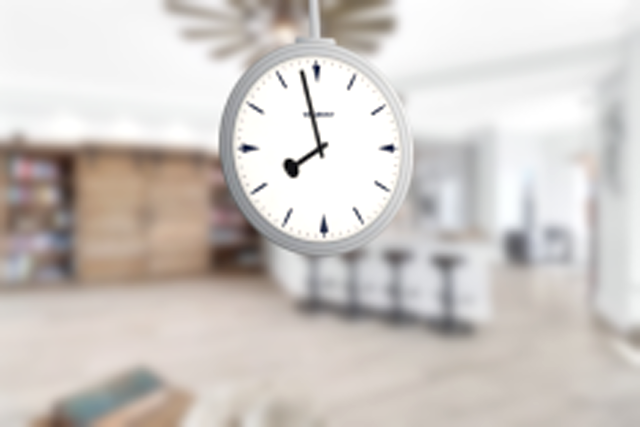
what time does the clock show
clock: 7:58
